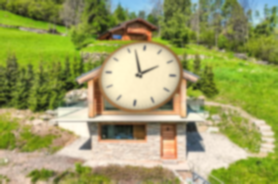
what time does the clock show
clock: 1:57
